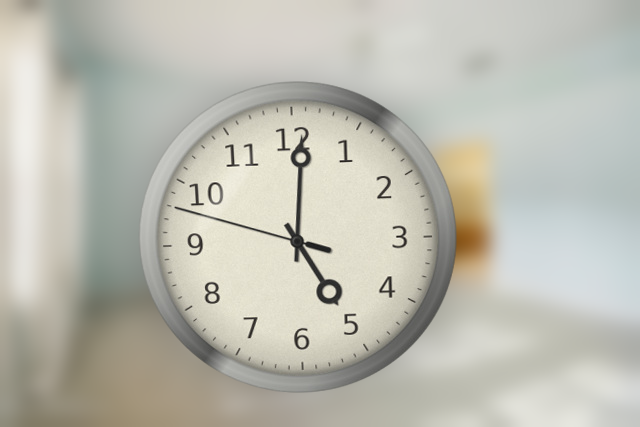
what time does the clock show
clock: 5:00:48
